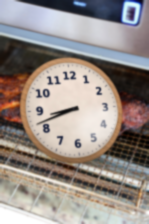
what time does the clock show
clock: 8:42
